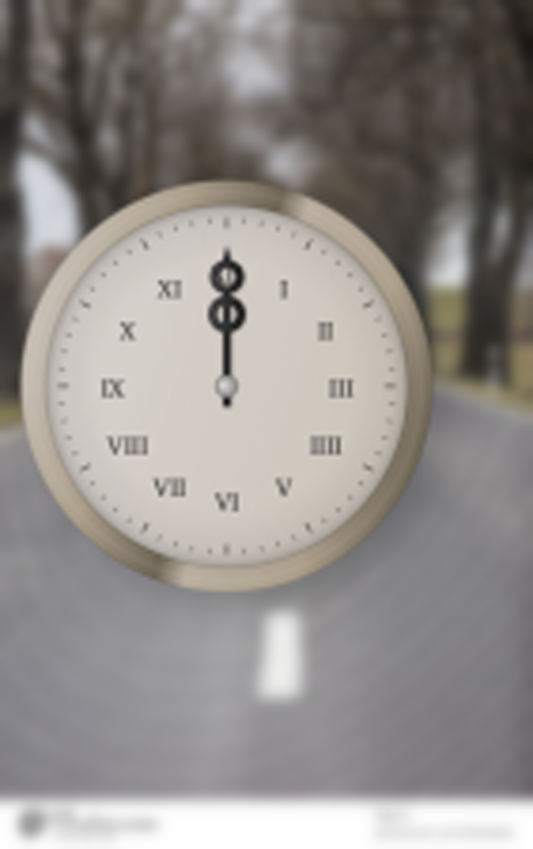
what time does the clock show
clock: 12:00
